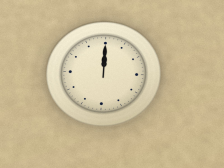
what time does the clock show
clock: 12:00
